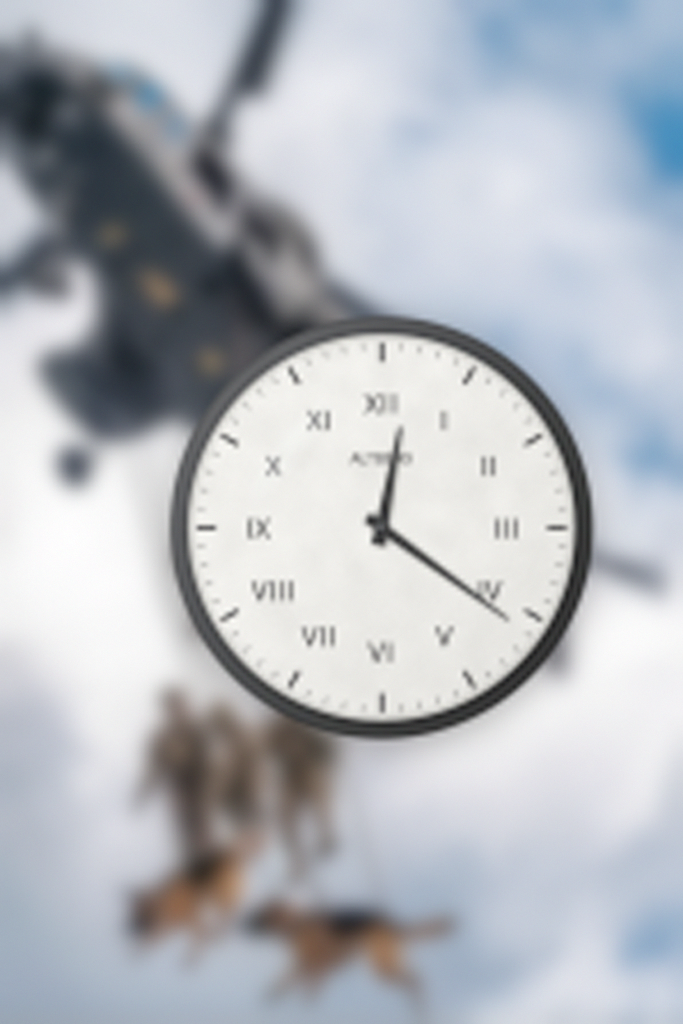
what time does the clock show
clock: 12:21
